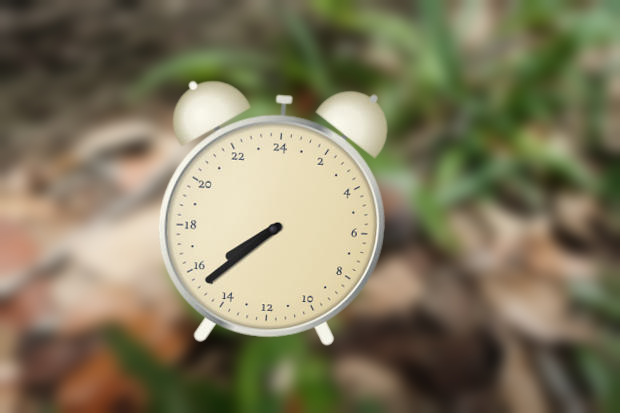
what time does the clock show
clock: 15:38
